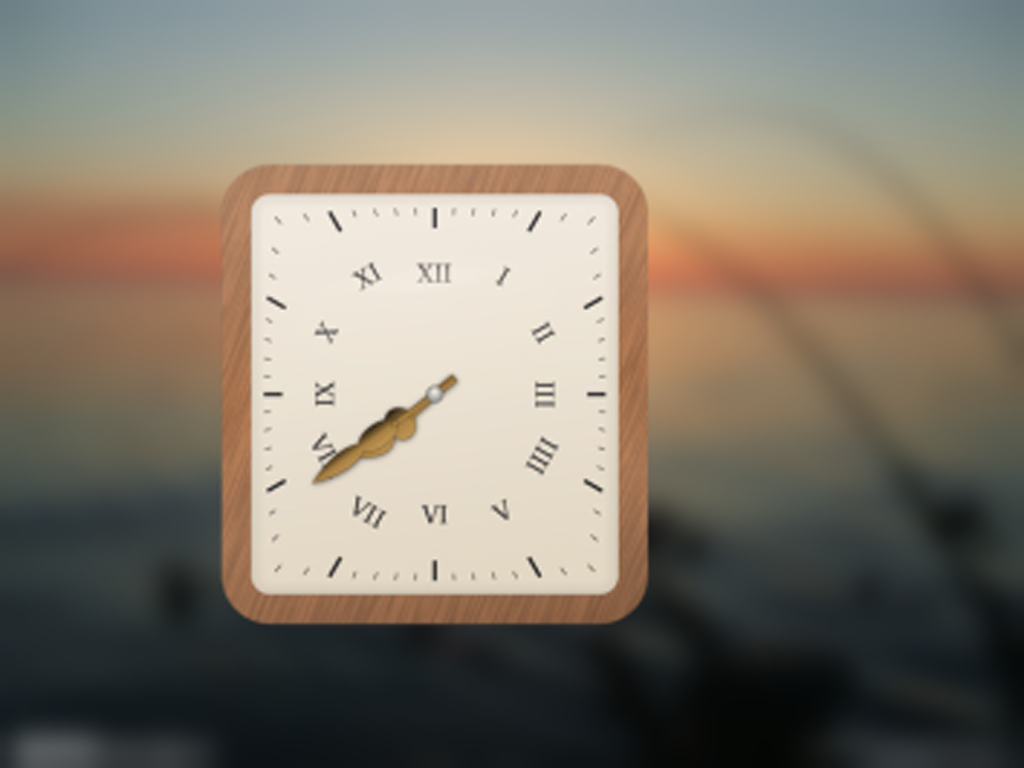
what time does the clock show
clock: 7:39
